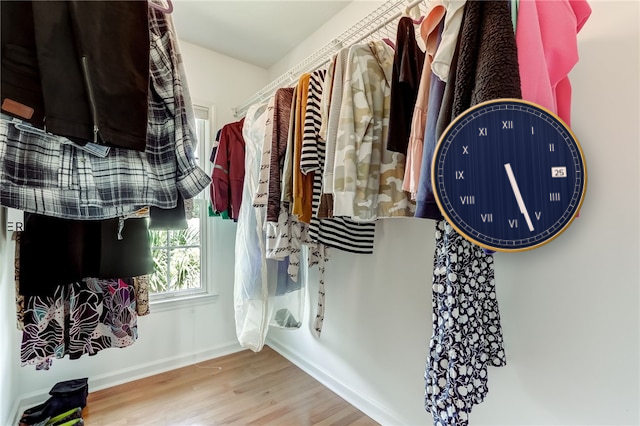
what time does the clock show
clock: 5:27
